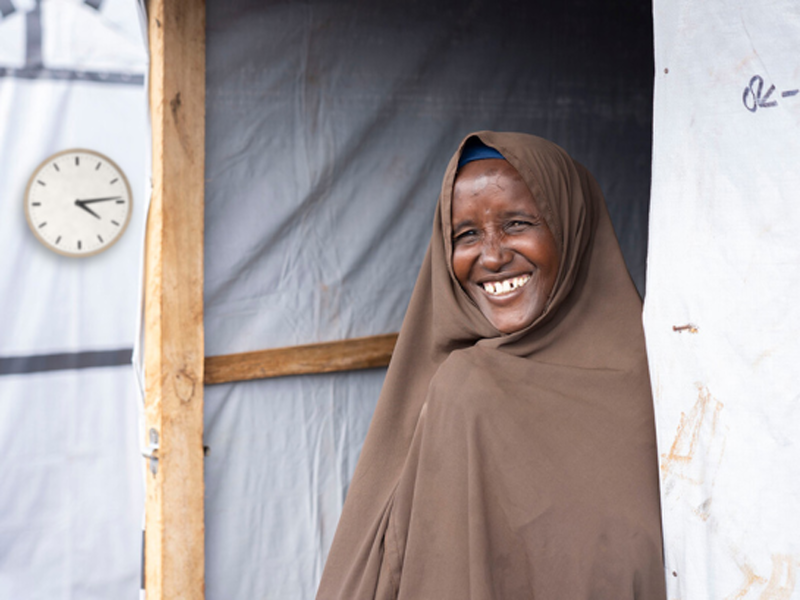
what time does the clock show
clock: 4:14
